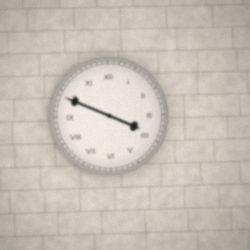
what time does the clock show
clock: 3:49
